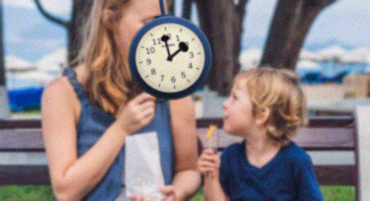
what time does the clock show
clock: 1:59
